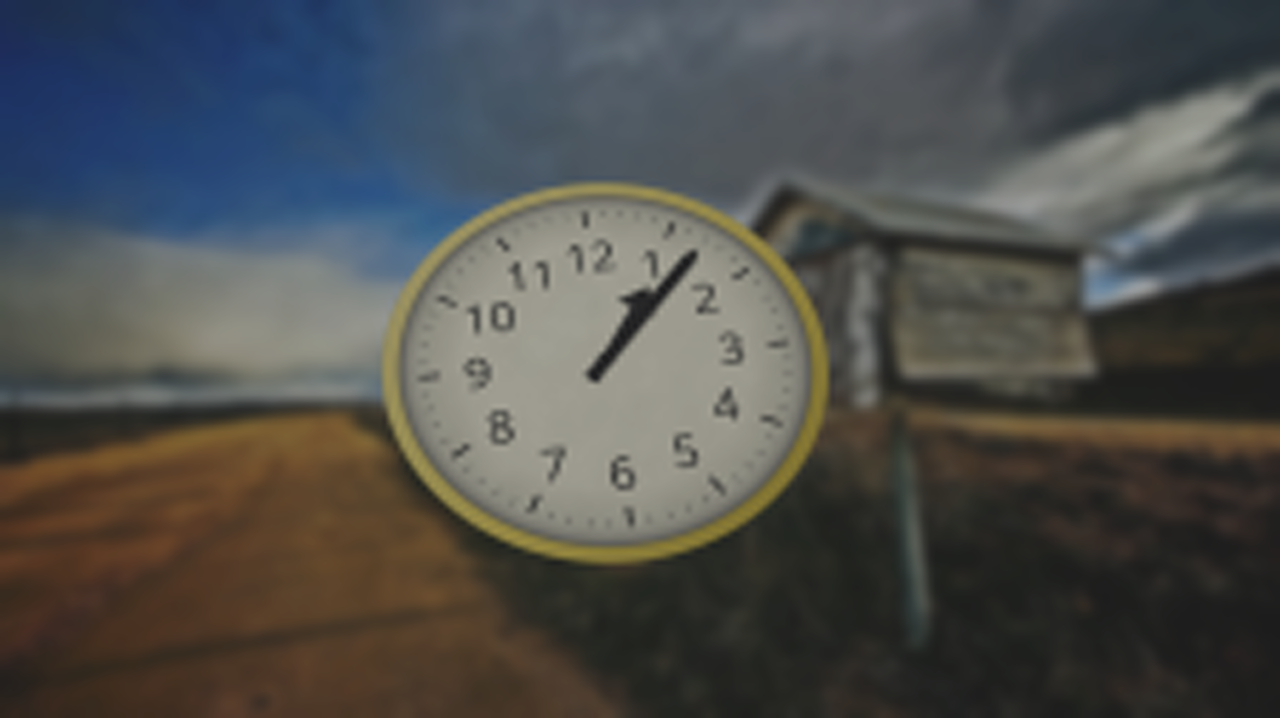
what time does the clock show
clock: 1:07
